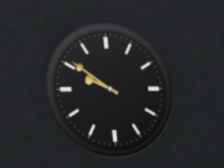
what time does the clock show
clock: 9:51
